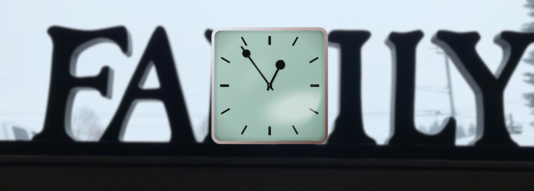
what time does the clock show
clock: 12:54
